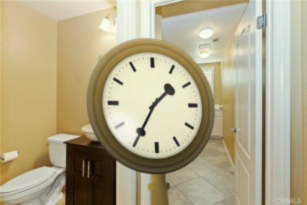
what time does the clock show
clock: 1:35
